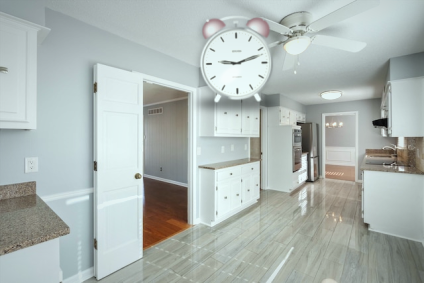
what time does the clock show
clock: 9:12
